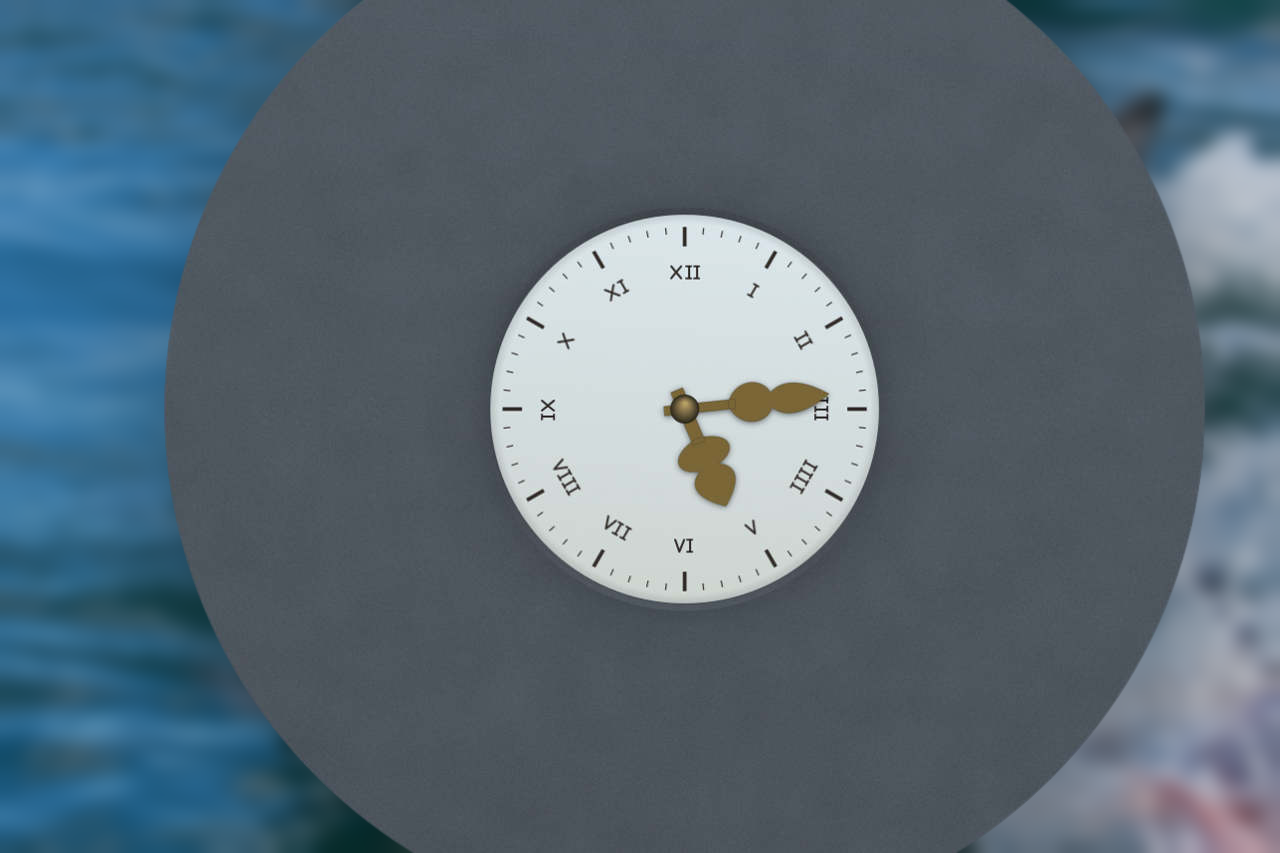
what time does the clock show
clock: 5:14
